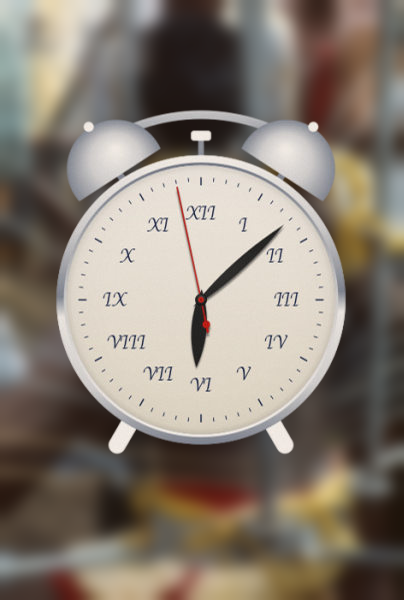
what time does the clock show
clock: 6:07:58
